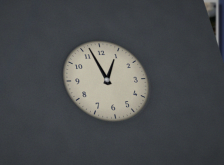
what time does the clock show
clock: 12:57
